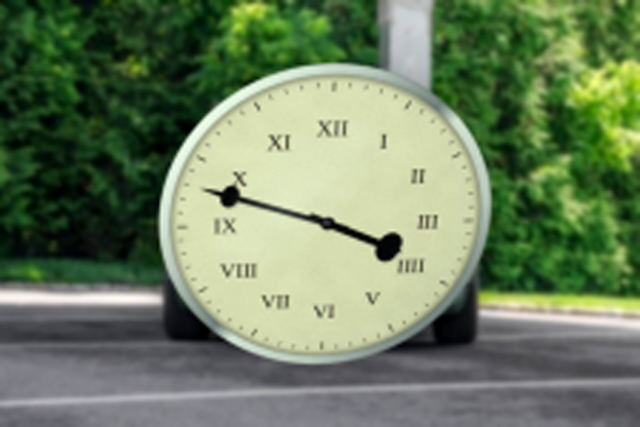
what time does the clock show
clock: 3:48
